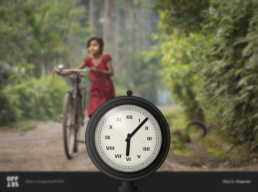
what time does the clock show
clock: 6:07
